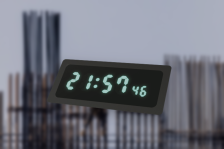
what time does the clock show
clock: 21:57:46
